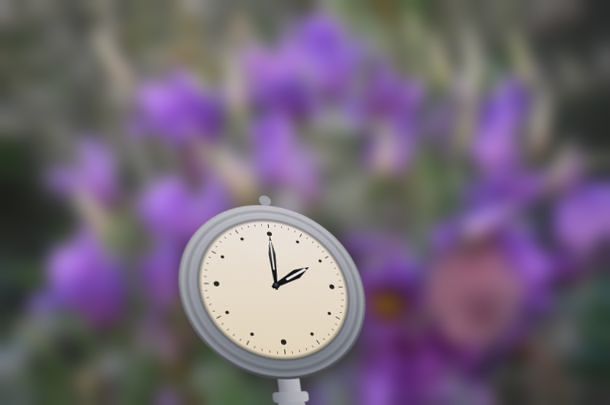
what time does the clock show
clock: 2:00
